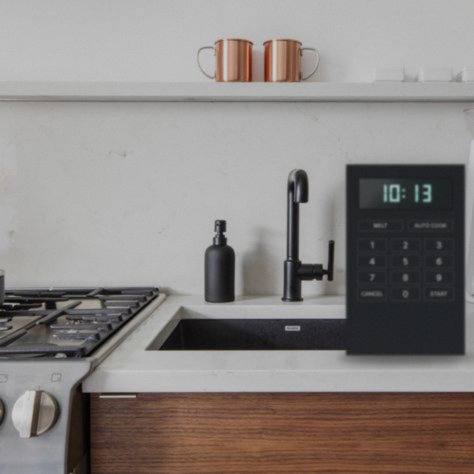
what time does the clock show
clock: 10:13
